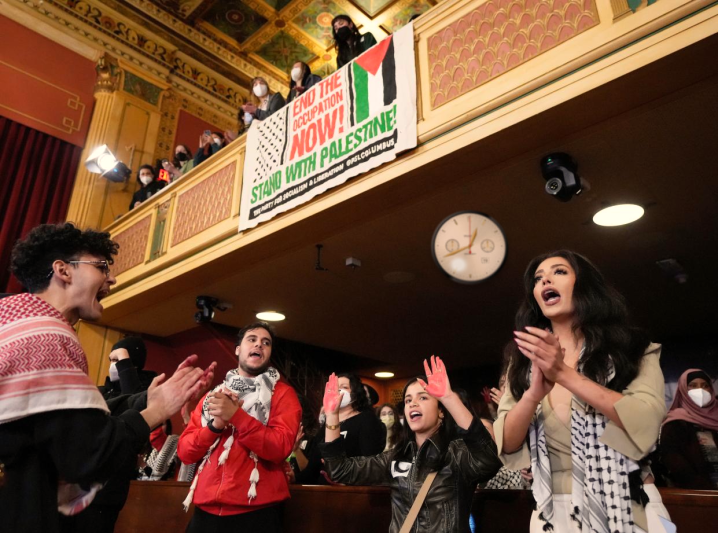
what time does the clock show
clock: 12:41
